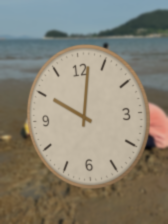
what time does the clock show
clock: 10:02
